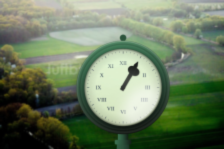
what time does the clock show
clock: 1:05
